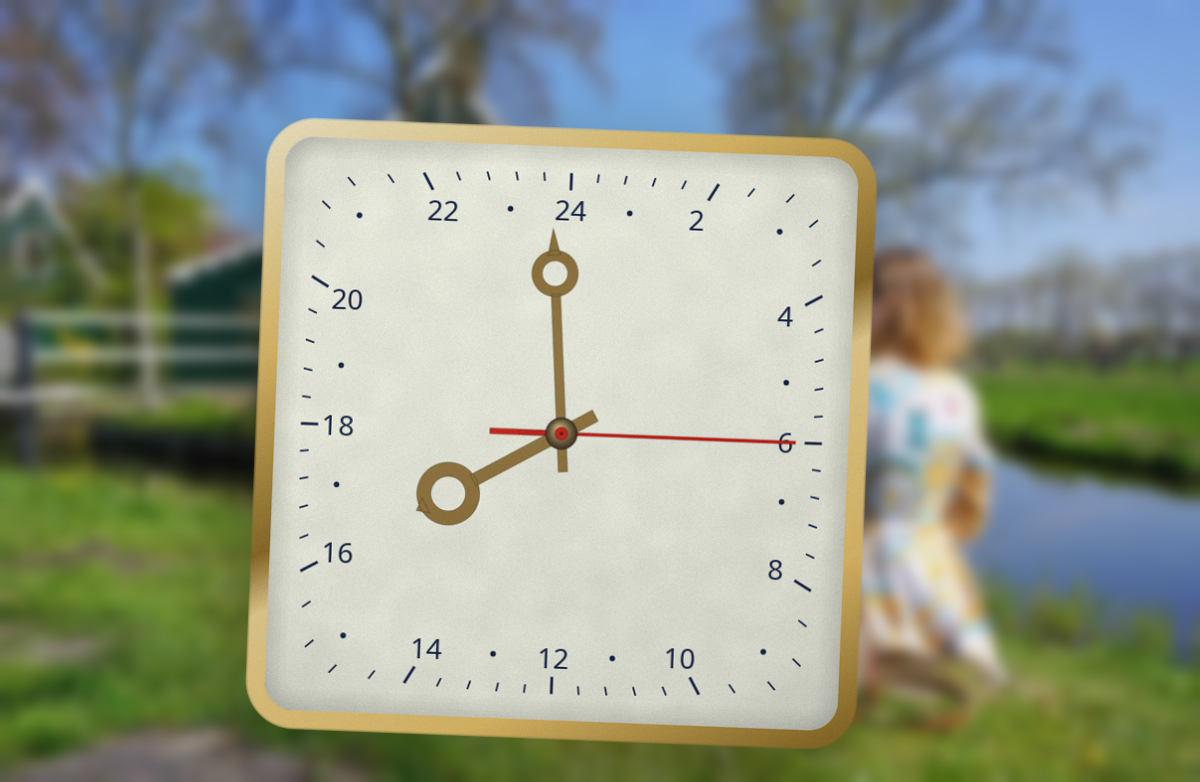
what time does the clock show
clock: 15:59:15
